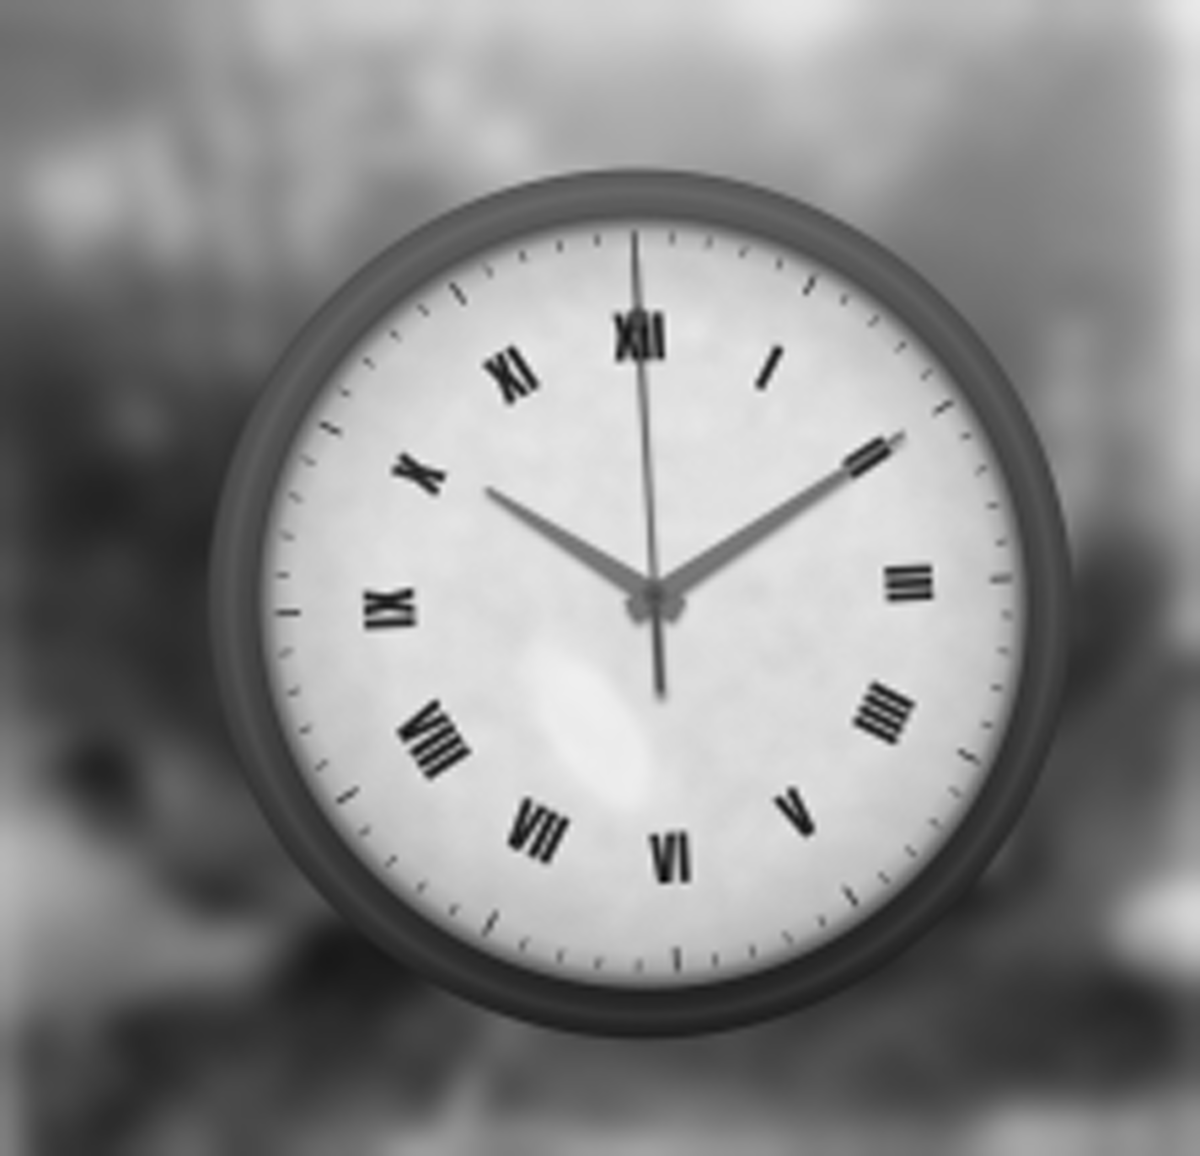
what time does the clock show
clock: 10:10:00
